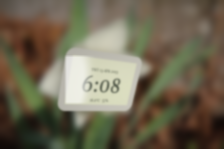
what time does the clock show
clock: 6:08
